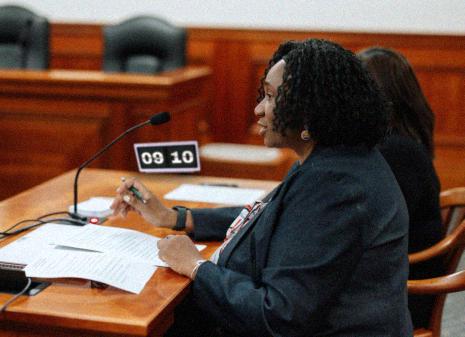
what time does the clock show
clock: 9:10
